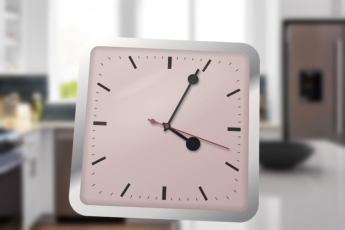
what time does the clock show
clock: 4:04:18
